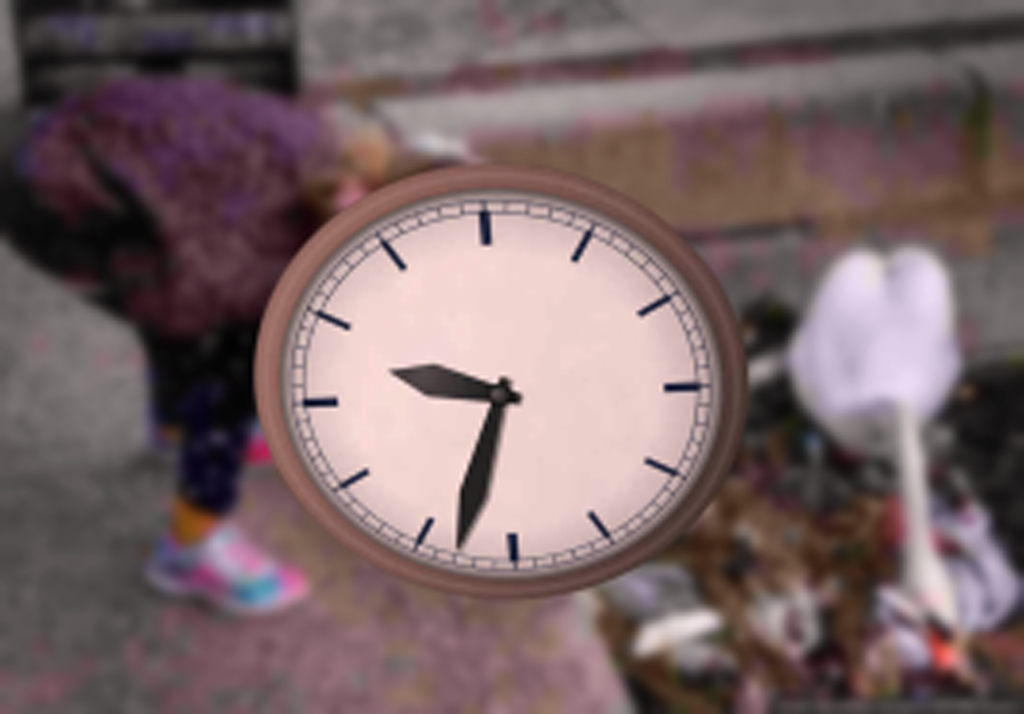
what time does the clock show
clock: 9:33
